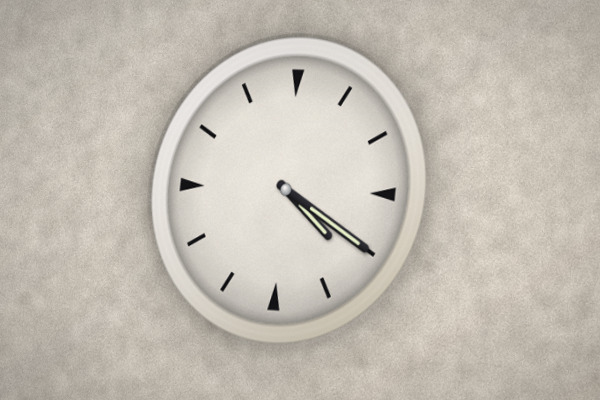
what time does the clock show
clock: 4:20
